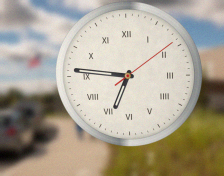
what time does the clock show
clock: 6:46:09
